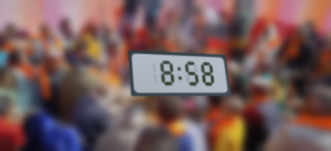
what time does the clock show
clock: 8:58
